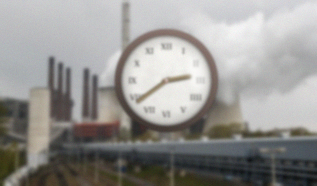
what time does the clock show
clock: 2:39
